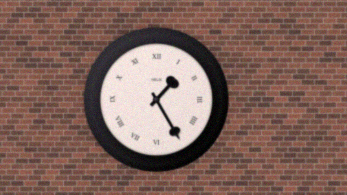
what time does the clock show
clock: 1:25
